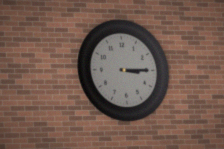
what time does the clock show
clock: 3:15
